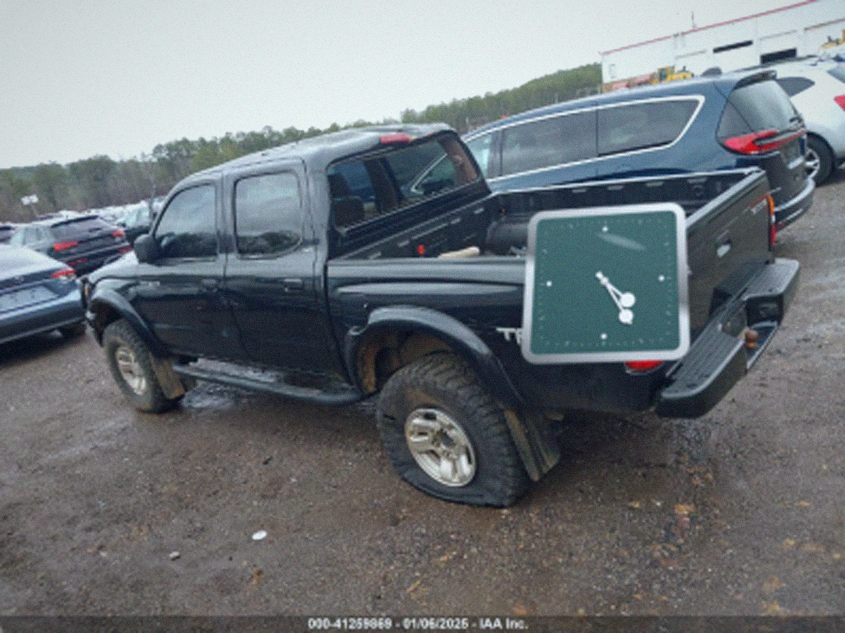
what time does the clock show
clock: 4:25
